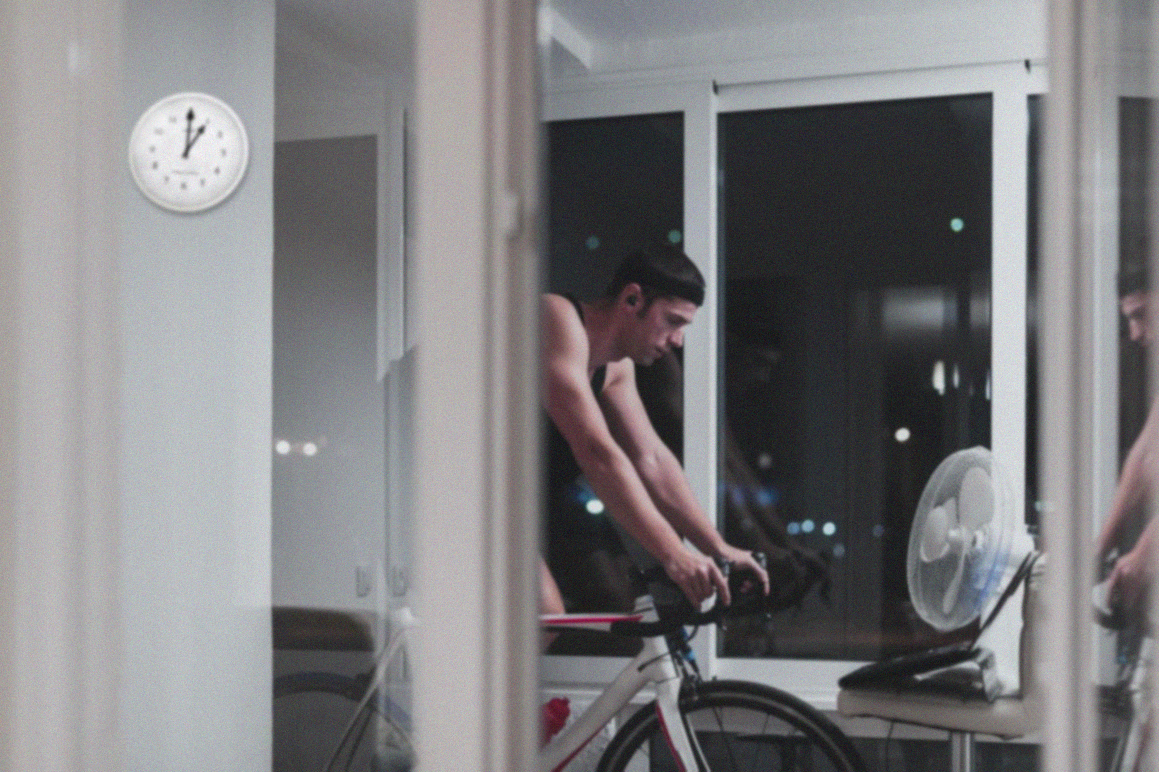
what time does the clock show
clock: 1:00
